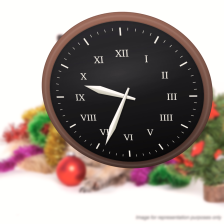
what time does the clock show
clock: 9:34
